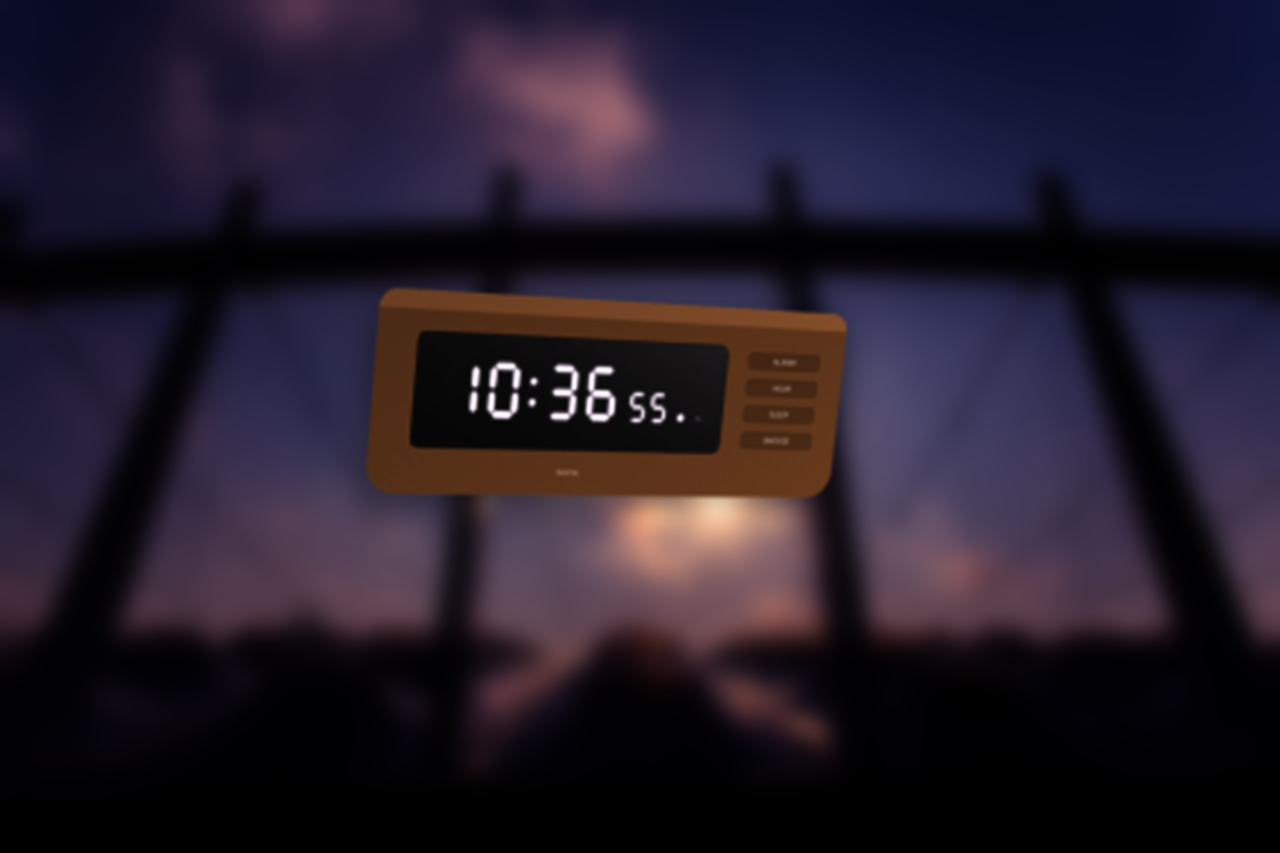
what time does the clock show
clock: 10:36:55
